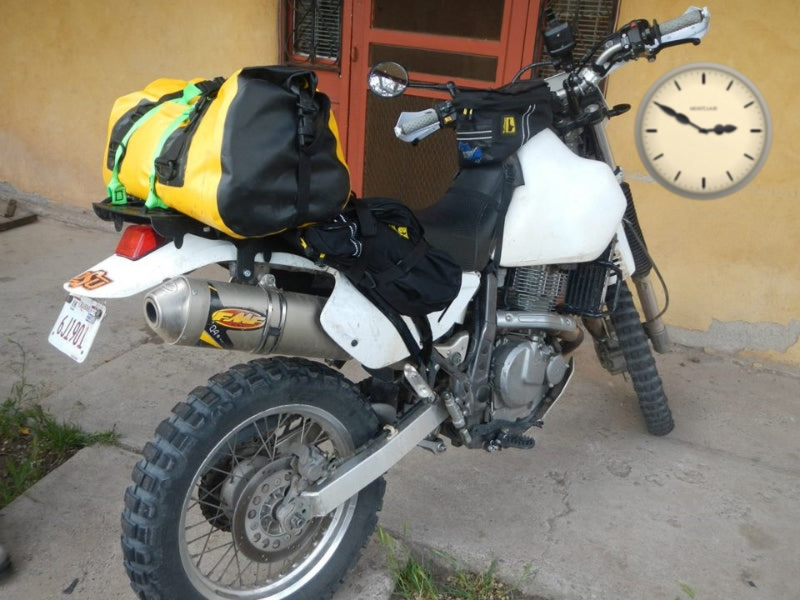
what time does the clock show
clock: 2:50
